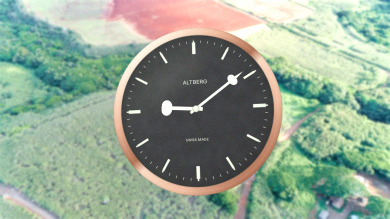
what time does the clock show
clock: 9:09
